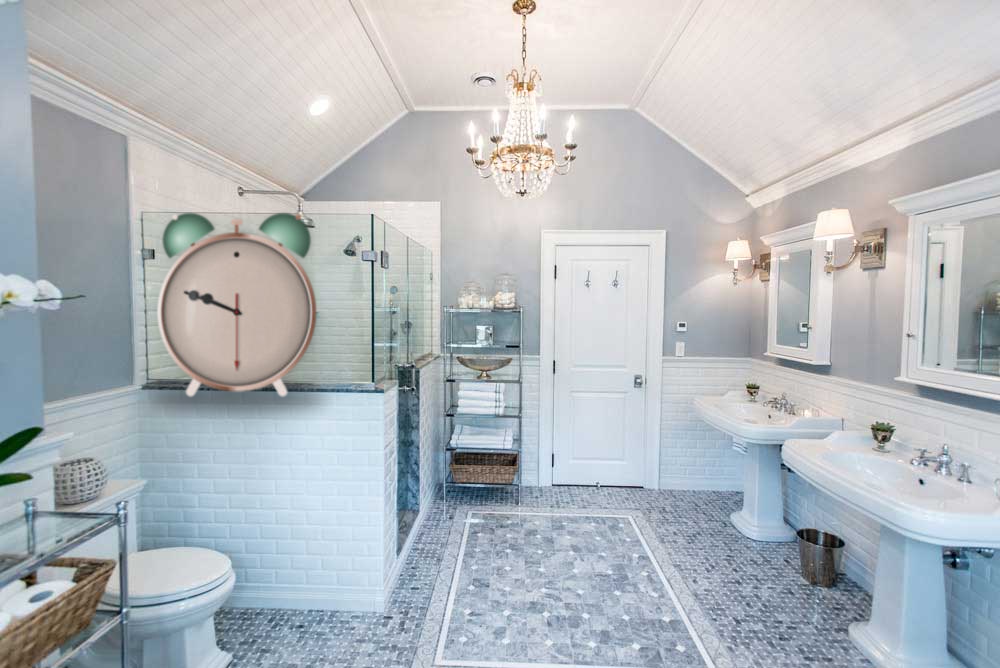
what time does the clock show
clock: 9:48:30
